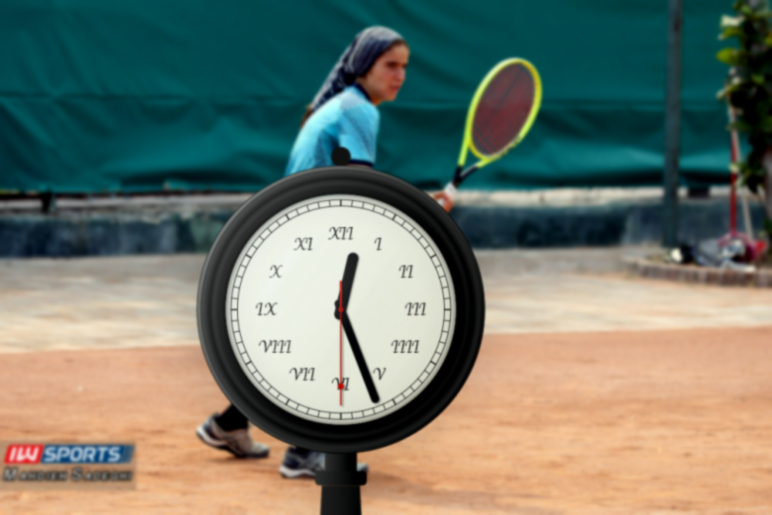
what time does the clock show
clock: 12:26:30
